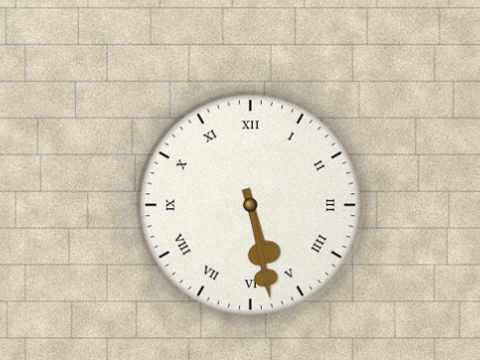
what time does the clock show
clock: 5:28
